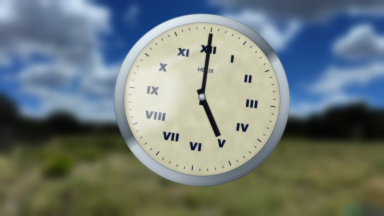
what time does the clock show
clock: 5:00
